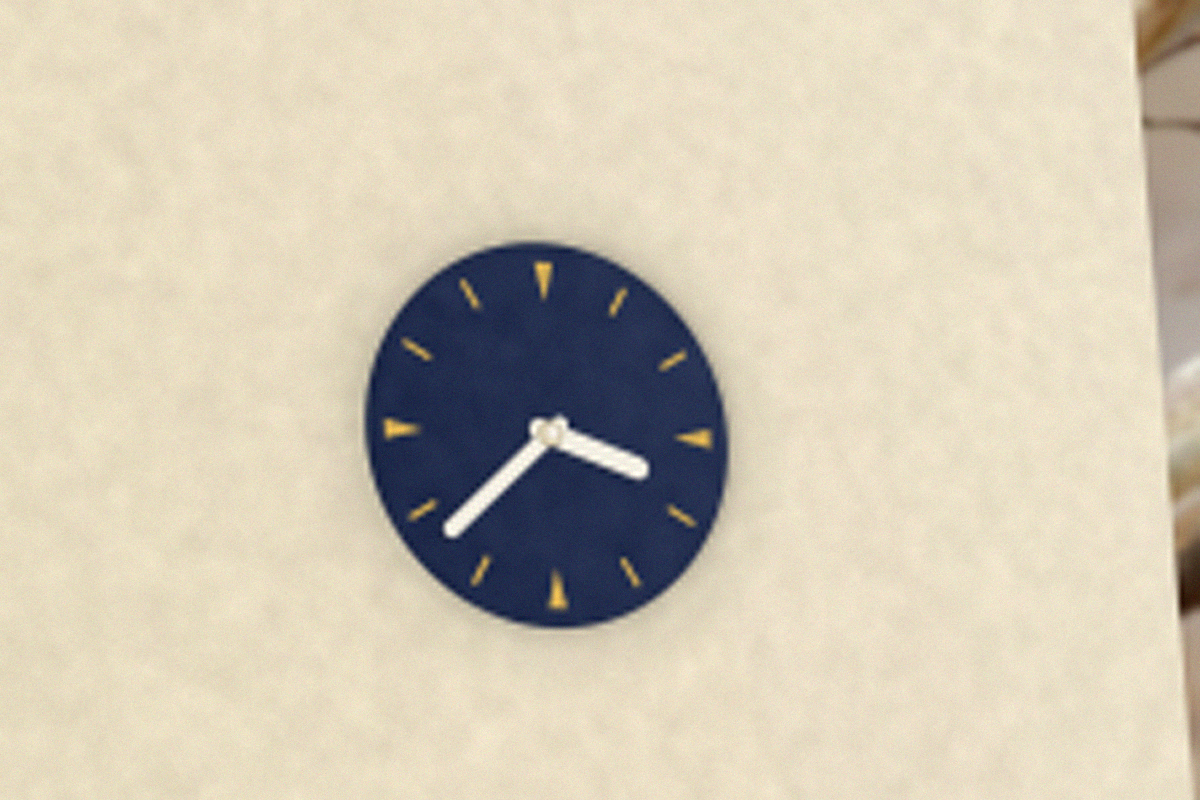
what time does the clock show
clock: 3:38
